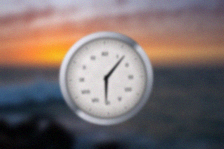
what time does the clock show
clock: 6:07
